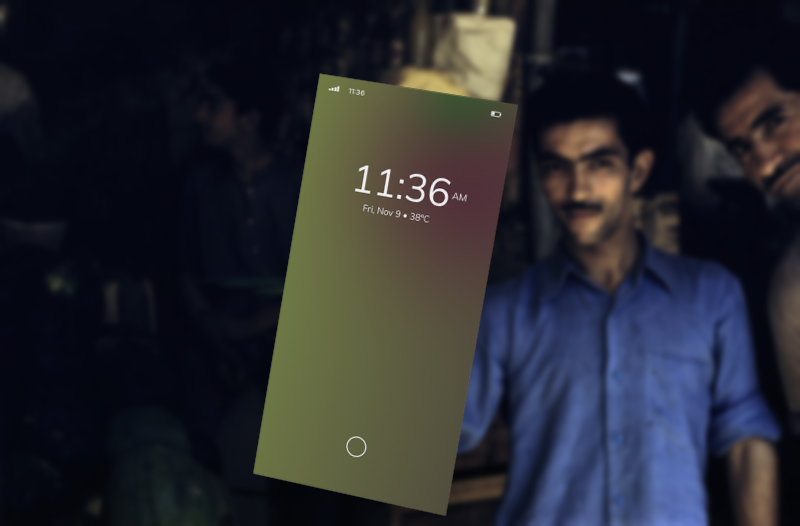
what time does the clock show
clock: 11:36
